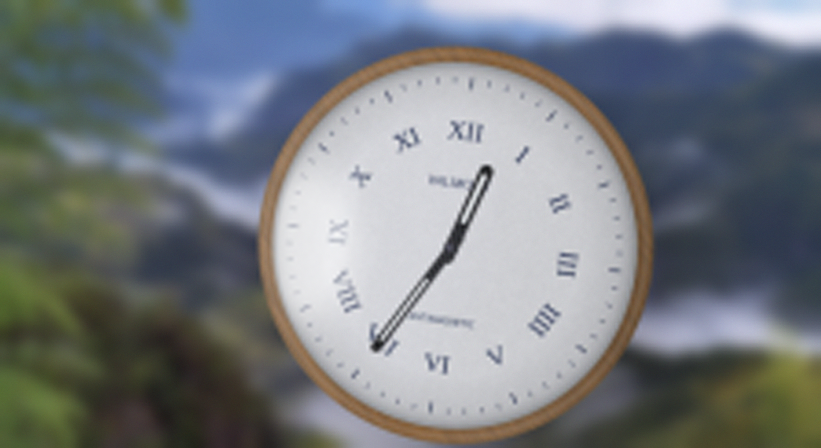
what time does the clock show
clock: 12:35
